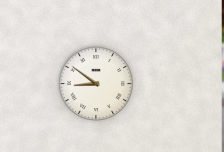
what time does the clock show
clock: 8:51
